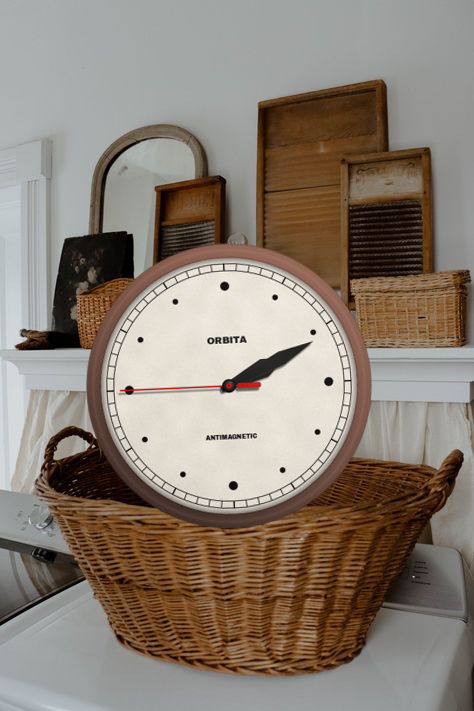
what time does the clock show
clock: 2:10:45
